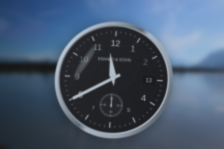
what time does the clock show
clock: 11:40
